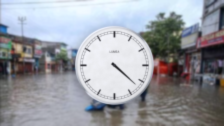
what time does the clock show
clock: 4:22
